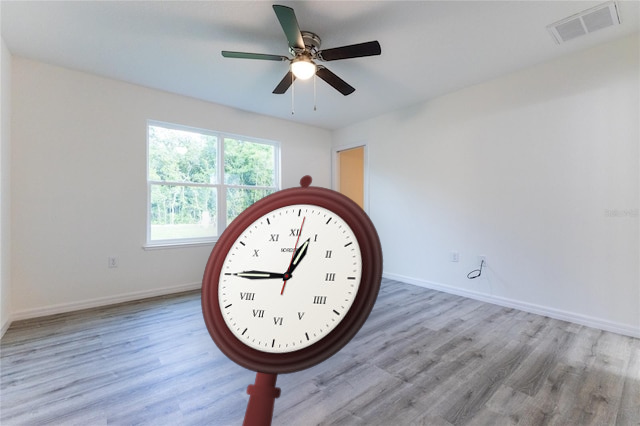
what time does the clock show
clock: 12:45:01
